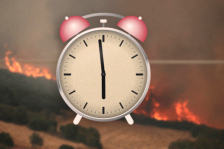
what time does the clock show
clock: 5:59
